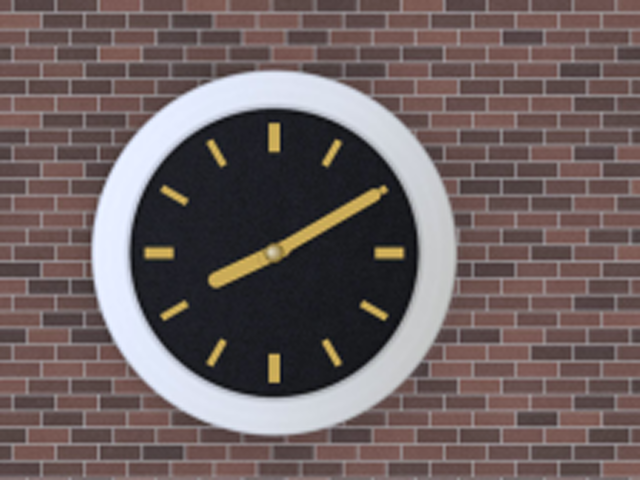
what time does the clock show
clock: 8:10
